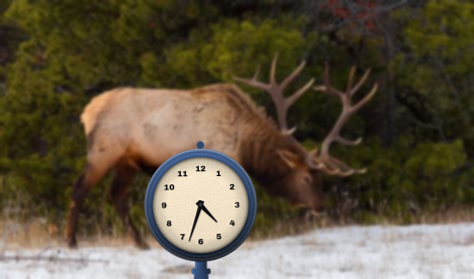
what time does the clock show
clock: 4:33
